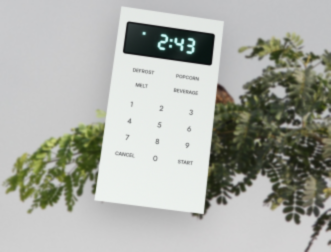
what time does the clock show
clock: 2:43
